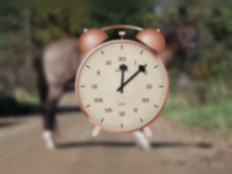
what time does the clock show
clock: 12:08
